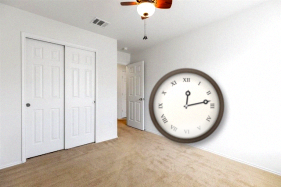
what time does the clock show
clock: 12:13
